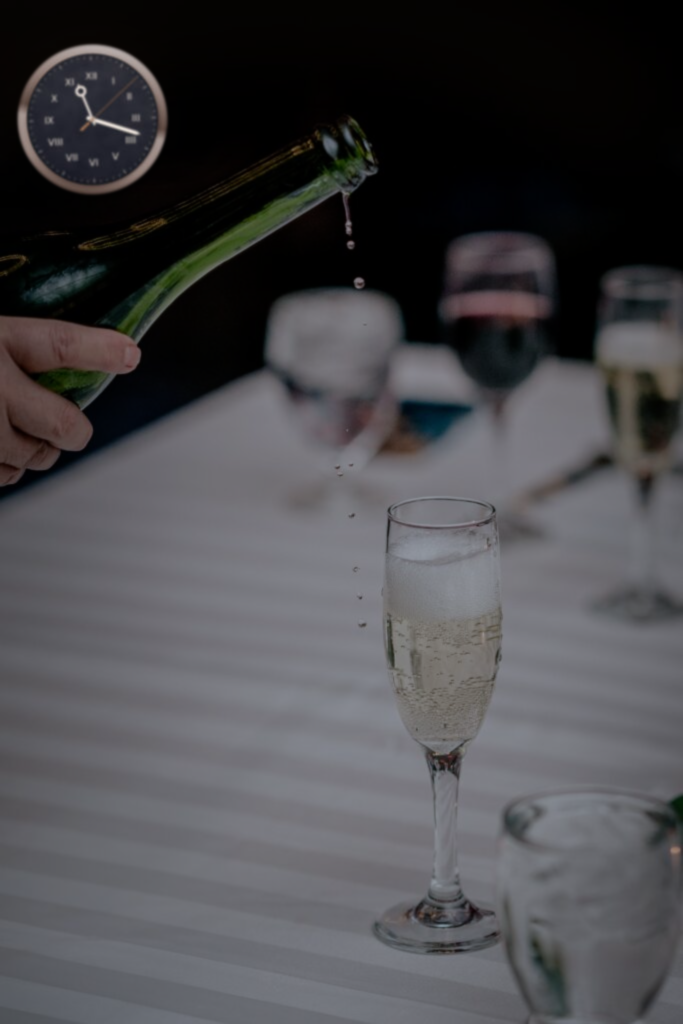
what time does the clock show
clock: 11:18:08
